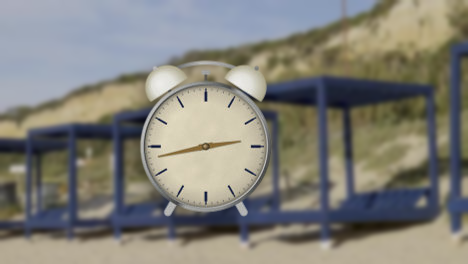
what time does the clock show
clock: 2:43
